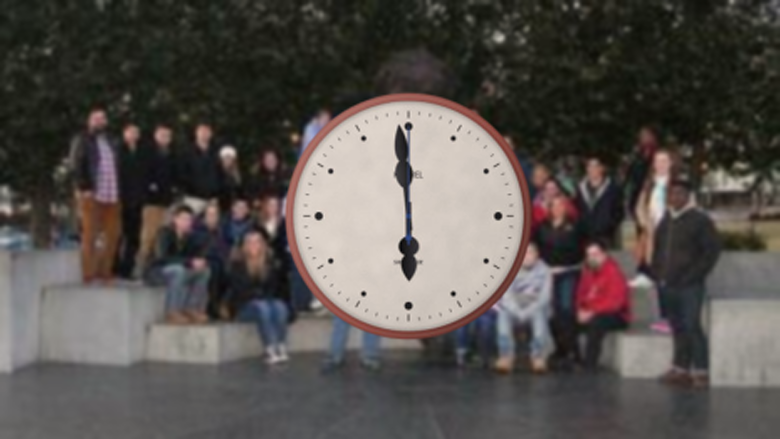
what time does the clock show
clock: 5:59:00
